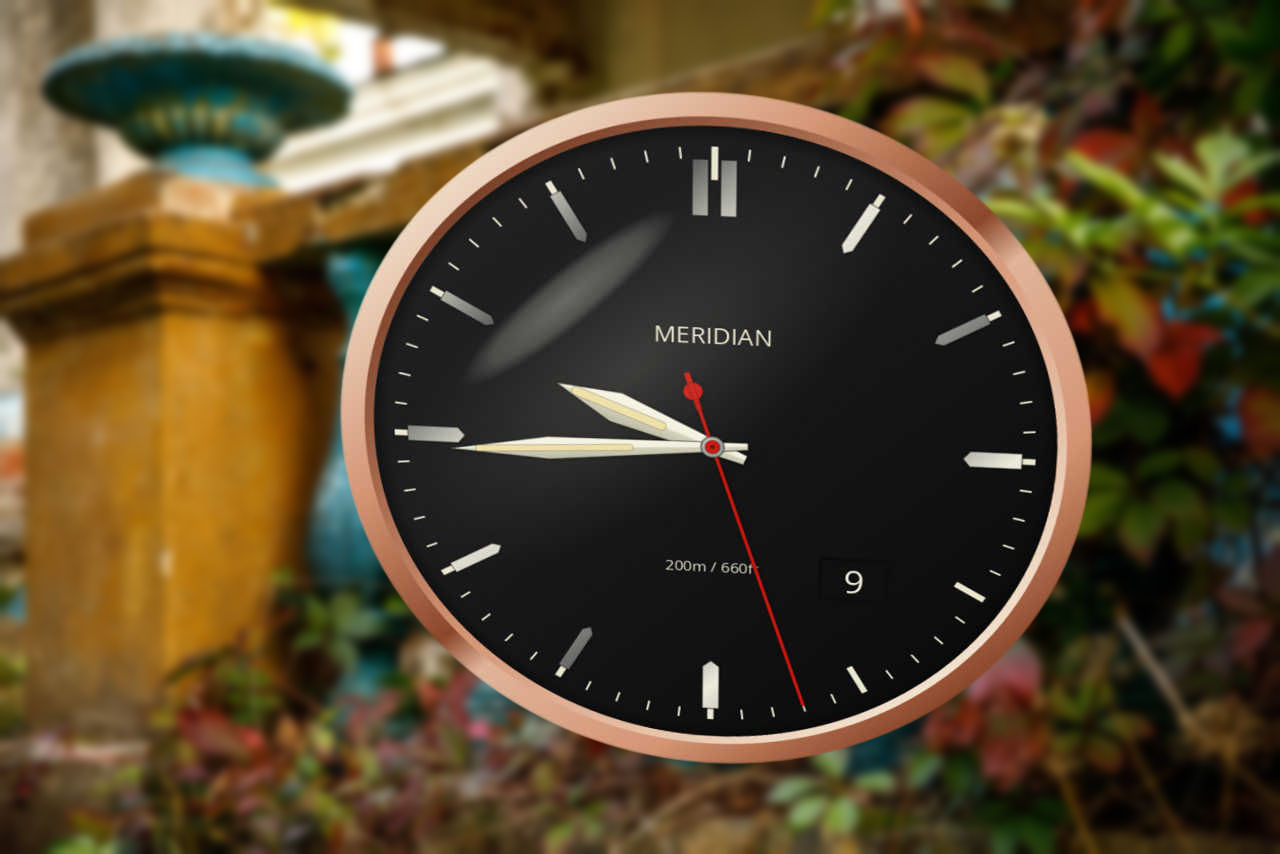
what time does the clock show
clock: 9:44:27
